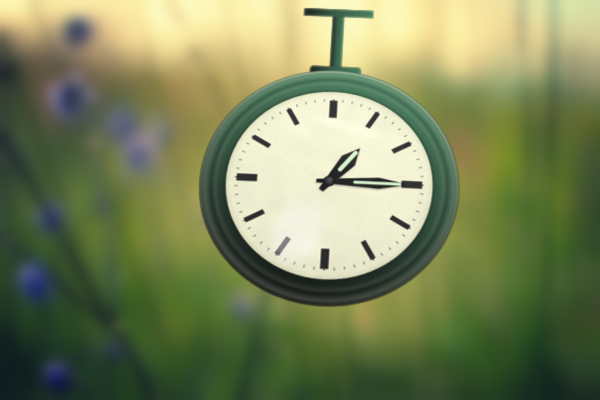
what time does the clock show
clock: 1:15
